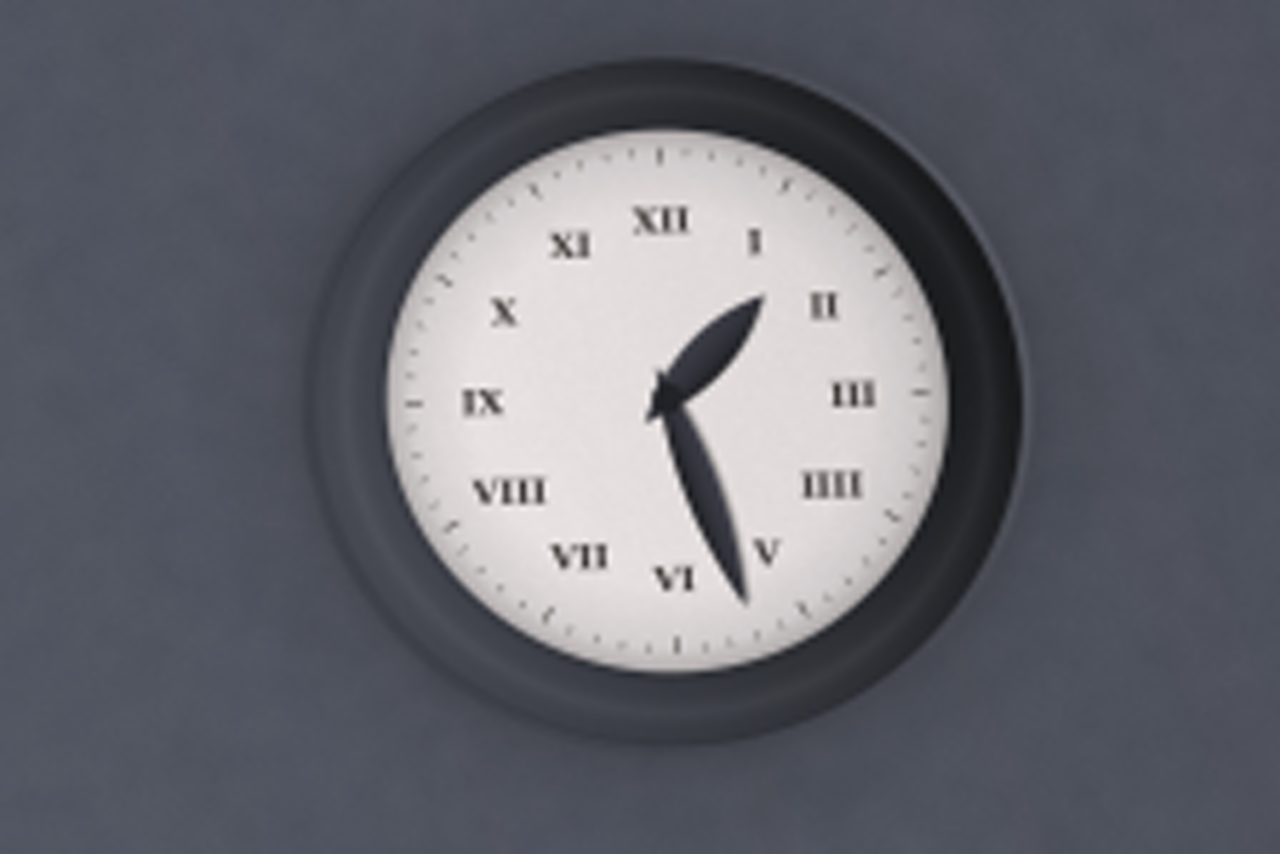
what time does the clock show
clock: 1:27
